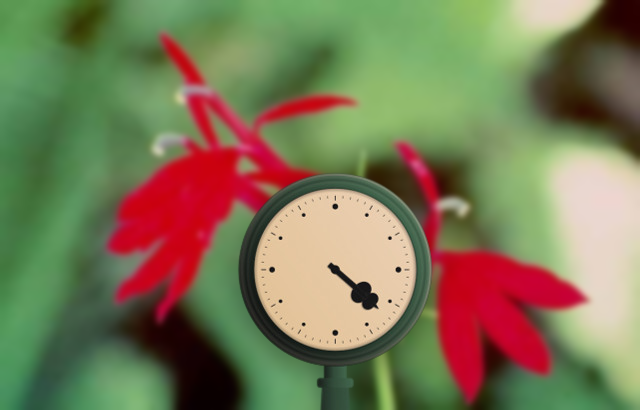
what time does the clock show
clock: 4:22
